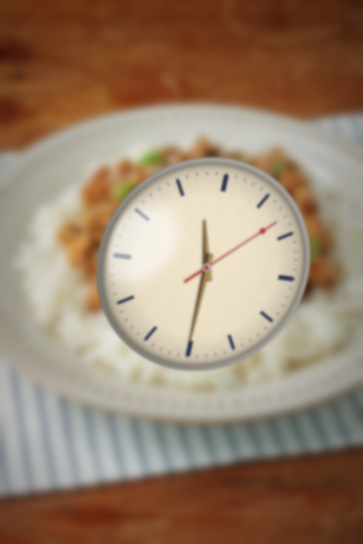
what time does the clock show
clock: 11:30:08
